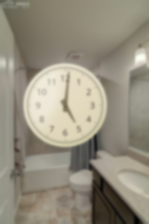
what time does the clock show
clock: 5:01
